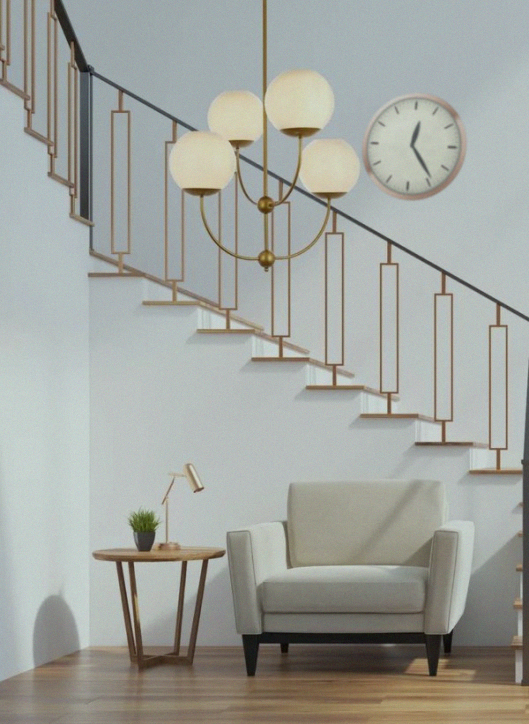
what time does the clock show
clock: 12:24
